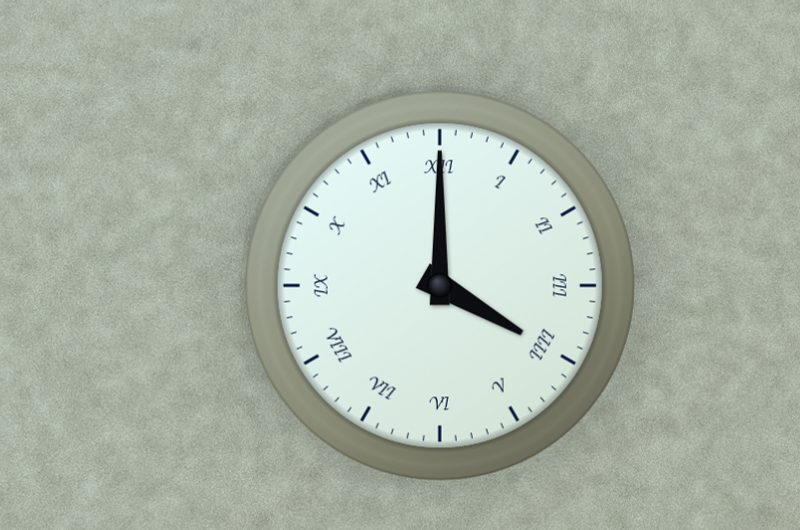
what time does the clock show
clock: 4:00
